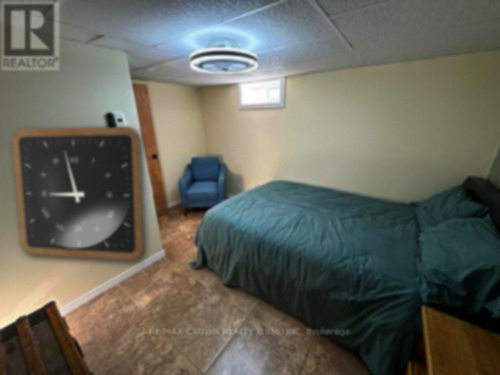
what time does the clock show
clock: 8:58
